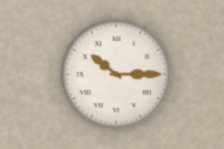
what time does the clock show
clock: 10:15
